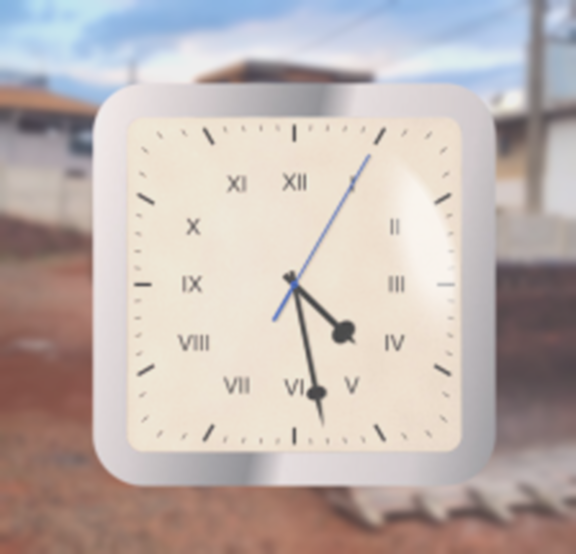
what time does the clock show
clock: 4:28:05
